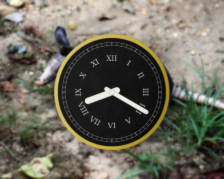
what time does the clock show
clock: 8:20
